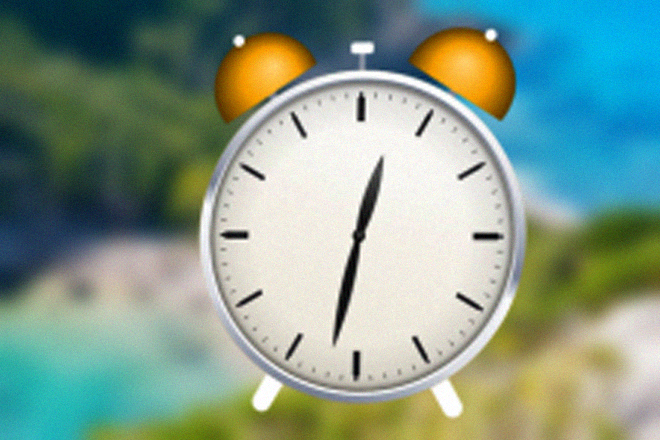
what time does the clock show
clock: 12:32
